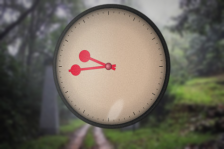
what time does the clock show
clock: 9:44
